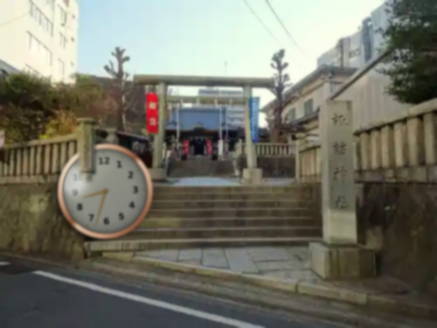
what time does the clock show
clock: 8:33
